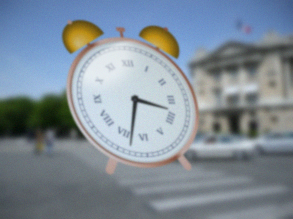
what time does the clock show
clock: 3:33
